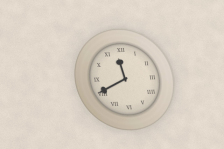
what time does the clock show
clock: 11:41
